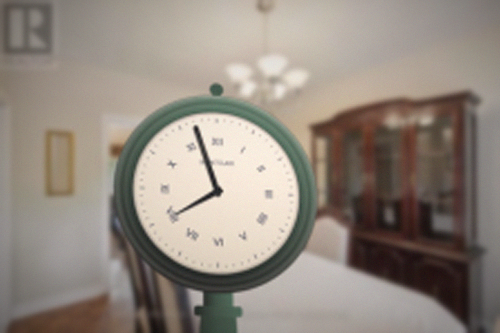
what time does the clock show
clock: 7:57
